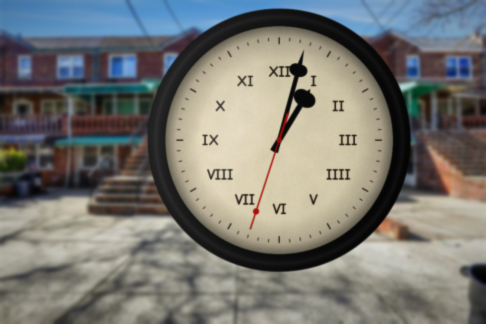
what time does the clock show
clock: 1:02:33
